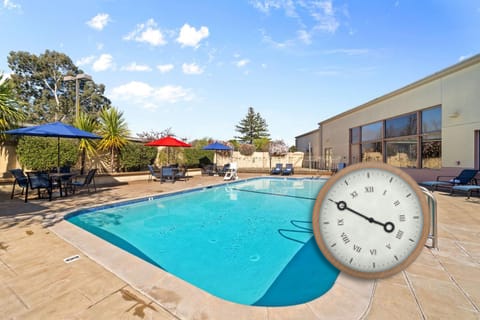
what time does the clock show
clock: 3:50
